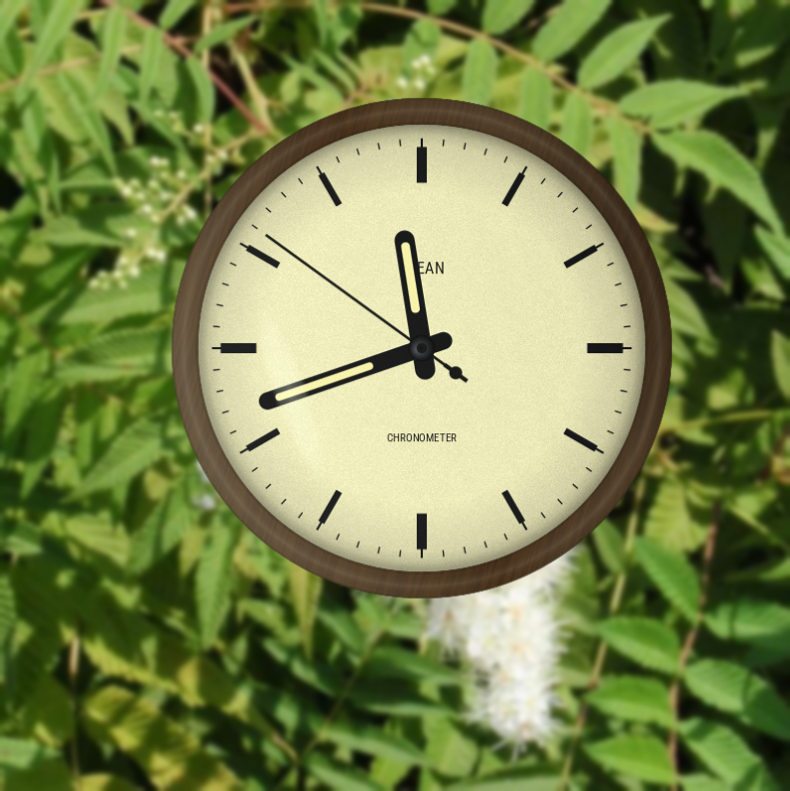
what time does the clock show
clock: 11:41:51
